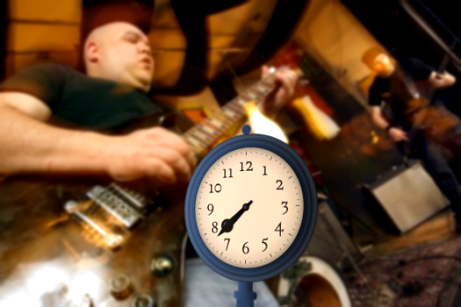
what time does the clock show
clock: 7:38
